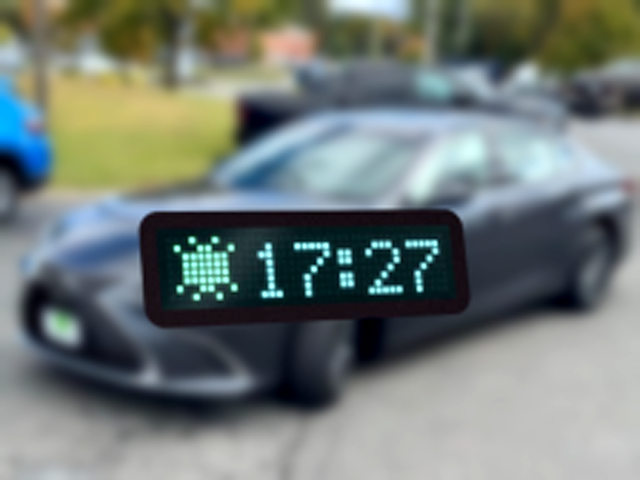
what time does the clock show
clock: 17:27
